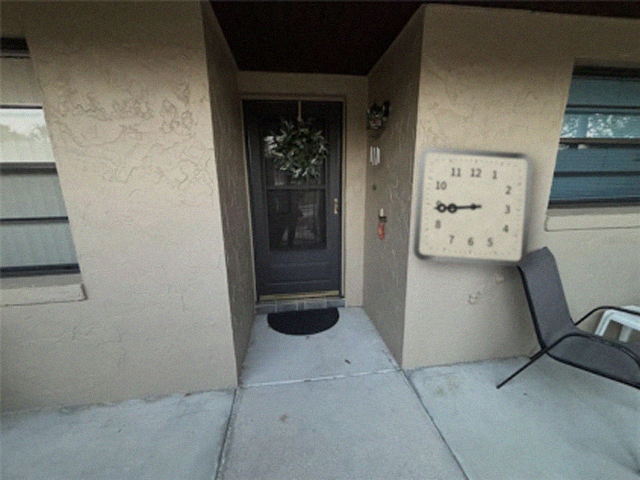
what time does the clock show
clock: 8:44
